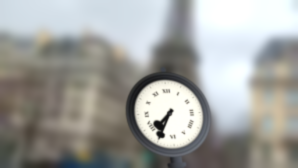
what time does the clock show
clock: 7:35
